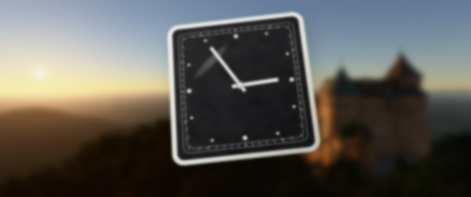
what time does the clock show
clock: 2:55
